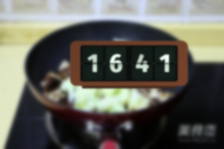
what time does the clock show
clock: 16:41
